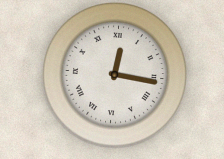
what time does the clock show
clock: 12:16
